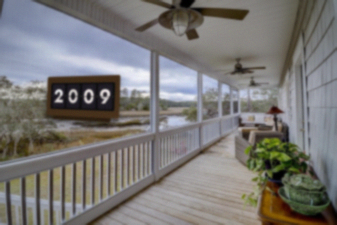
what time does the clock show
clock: 20:09
